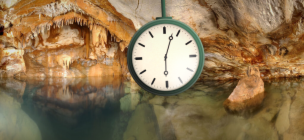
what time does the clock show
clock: 6:03
